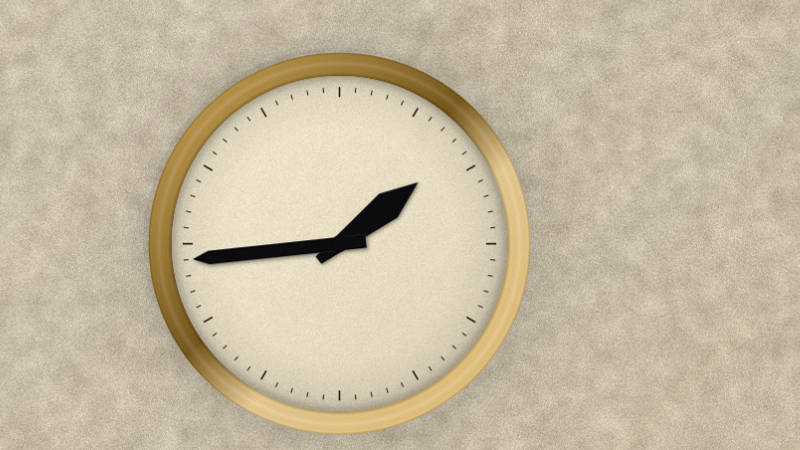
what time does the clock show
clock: 1:44
